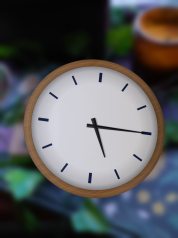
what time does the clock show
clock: 5:15
